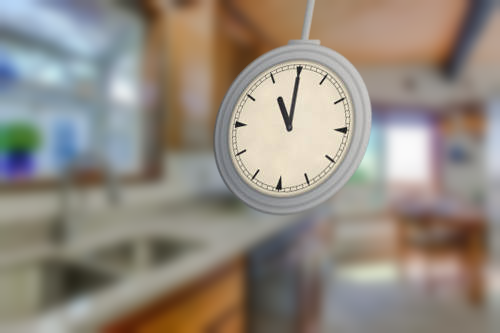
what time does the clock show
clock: 11:00
